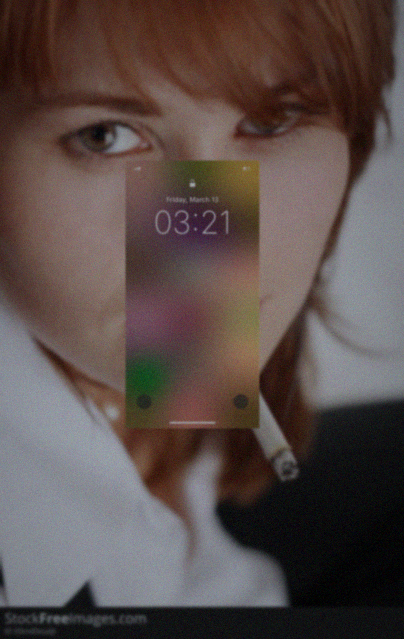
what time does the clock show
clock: 3:21
